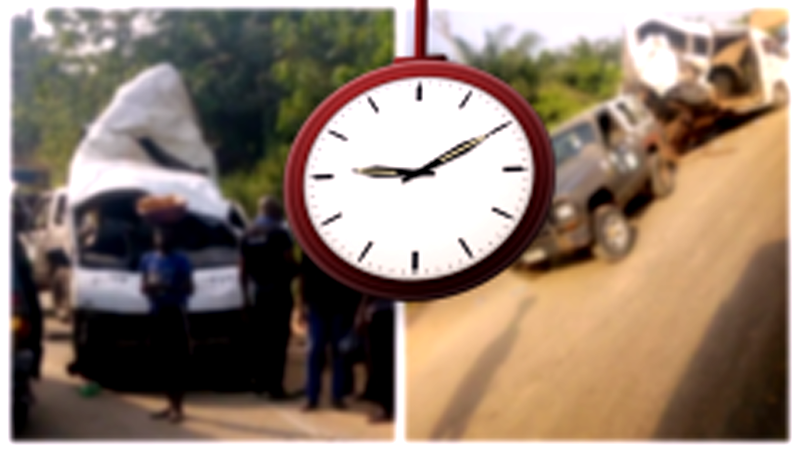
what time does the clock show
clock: 9:10
